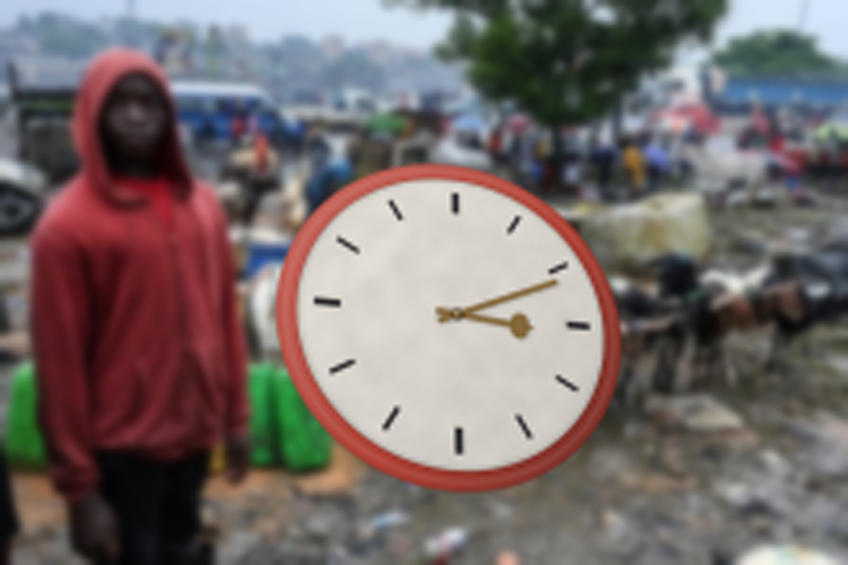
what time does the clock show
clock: 3:11
